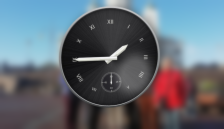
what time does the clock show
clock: 1:45
